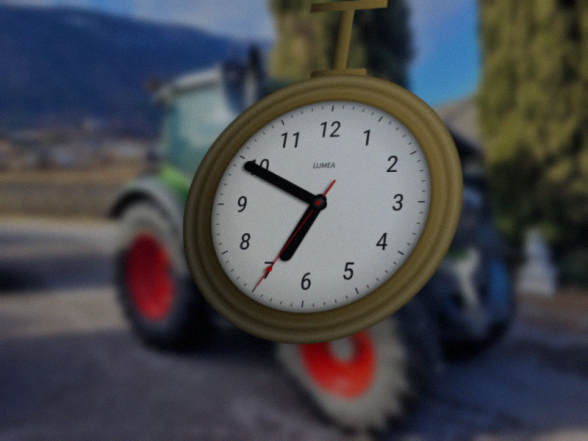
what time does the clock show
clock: 6:49:35
